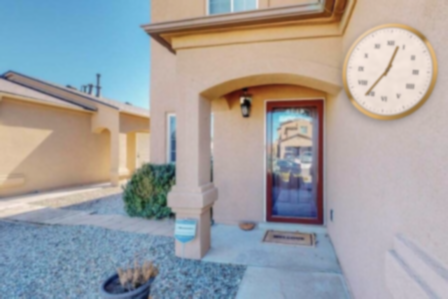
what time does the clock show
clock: 12:36
